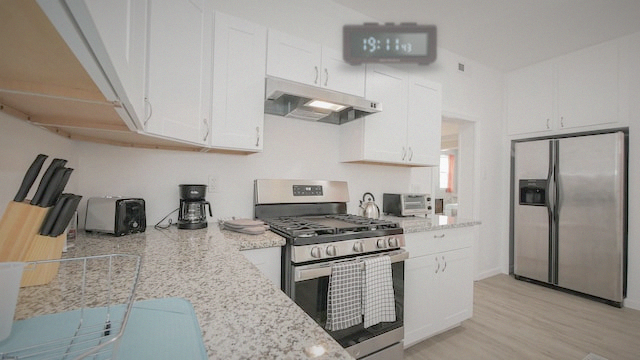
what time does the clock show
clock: 19:11
